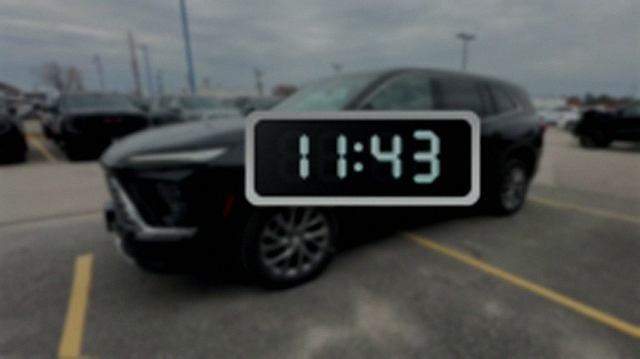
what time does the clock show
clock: 11:43
